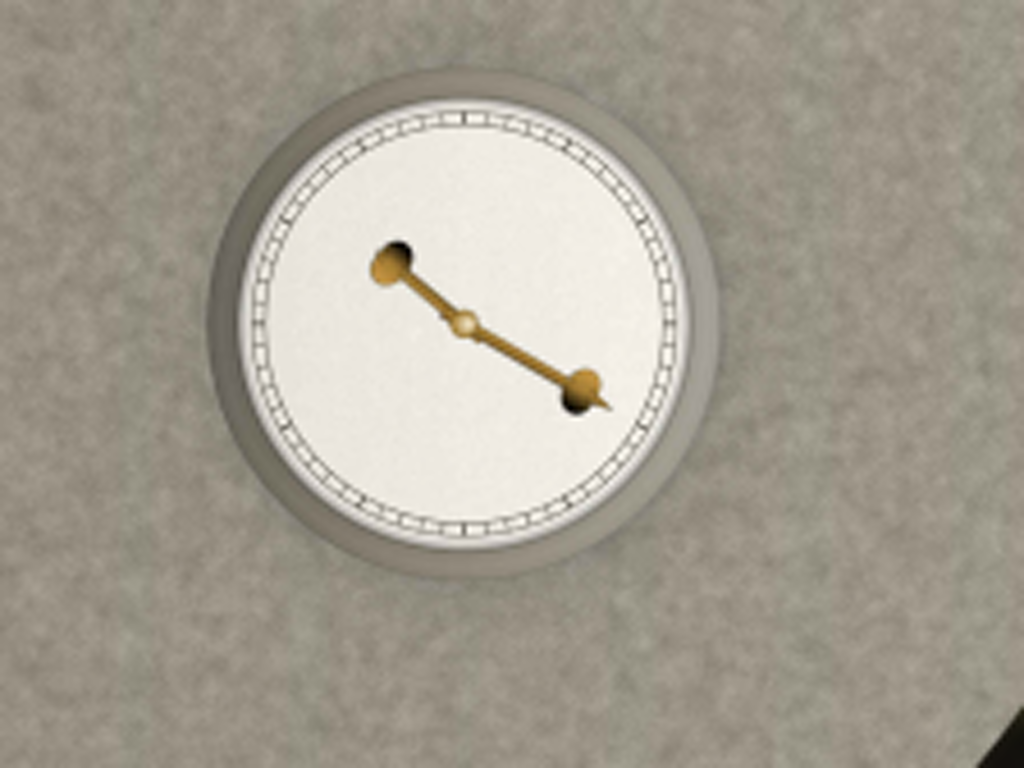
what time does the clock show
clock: 10:20
